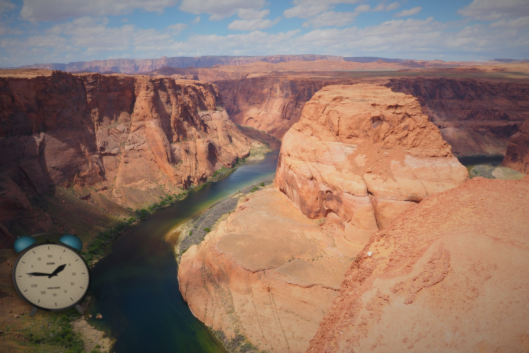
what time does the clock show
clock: 1:46
